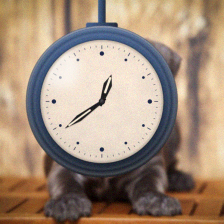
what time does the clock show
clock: 12:39
